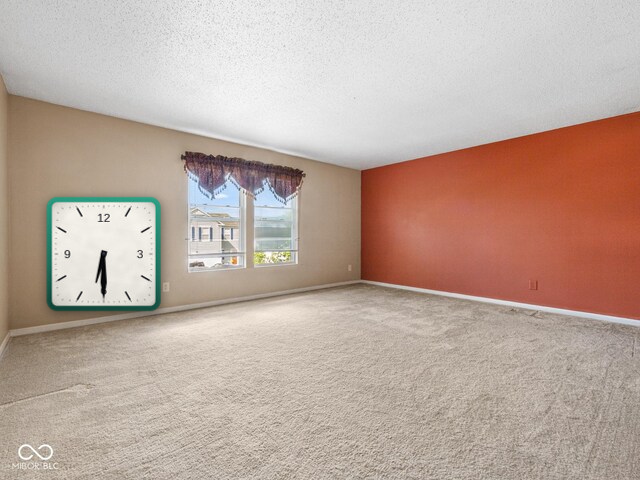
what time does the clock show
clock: 6:30
